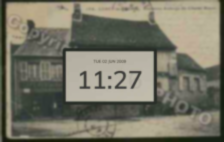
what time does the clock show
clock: 11:27
